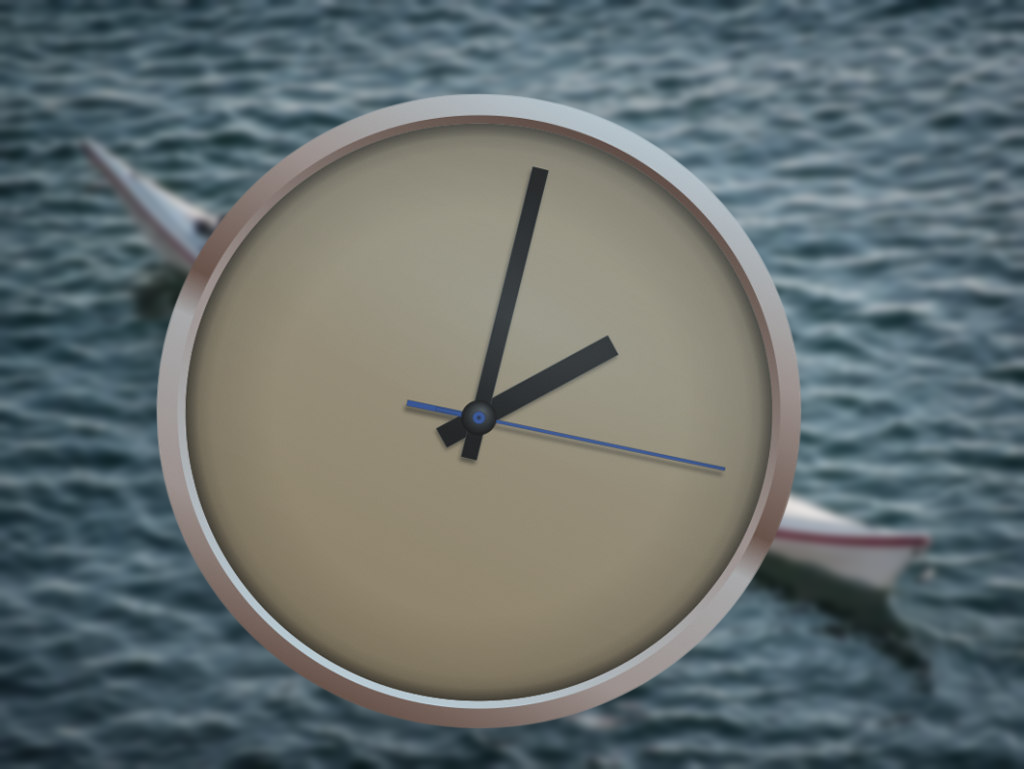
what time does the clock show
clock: 2:02:17
